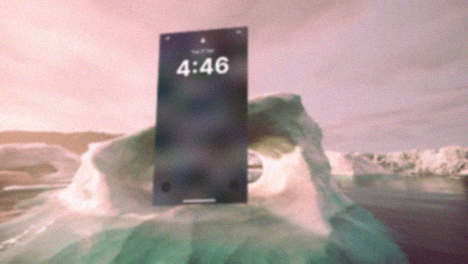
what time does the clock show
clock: 4:46
